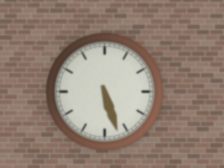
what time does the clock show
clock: 5:27
